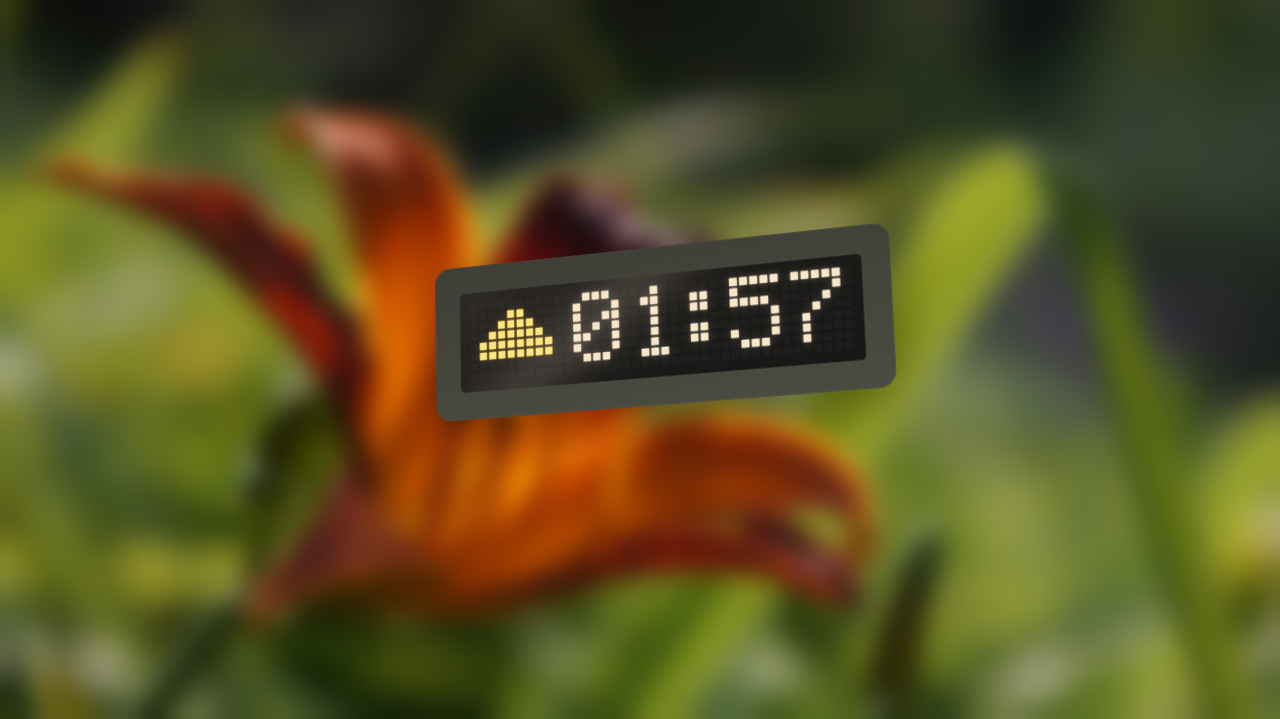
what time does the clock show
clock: 1:57
